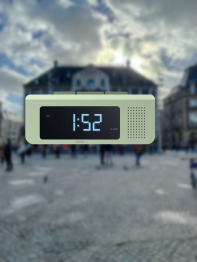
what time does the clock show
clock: 1:52
